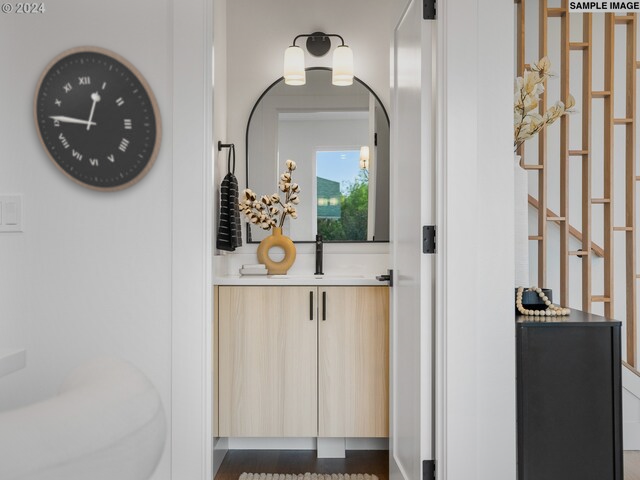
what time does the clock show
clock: 12:46
